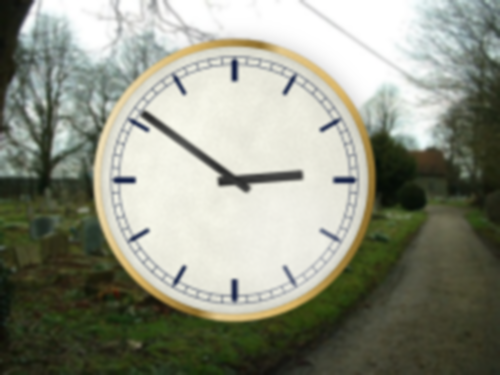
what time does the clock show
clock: 2:51
